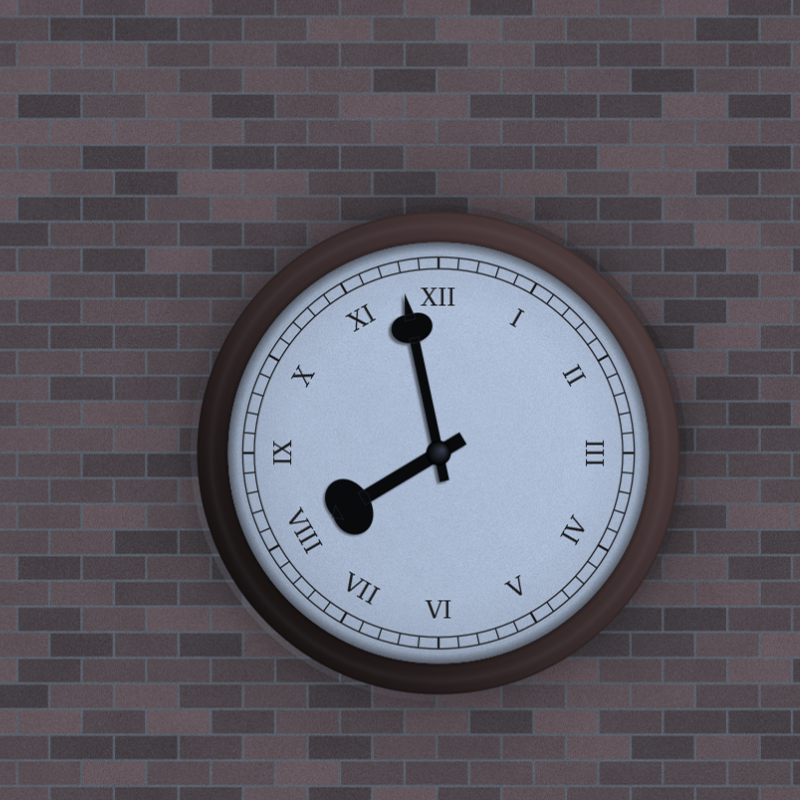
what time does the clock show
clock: 7:58
